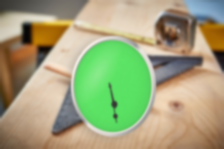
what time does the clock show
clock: 5:28
